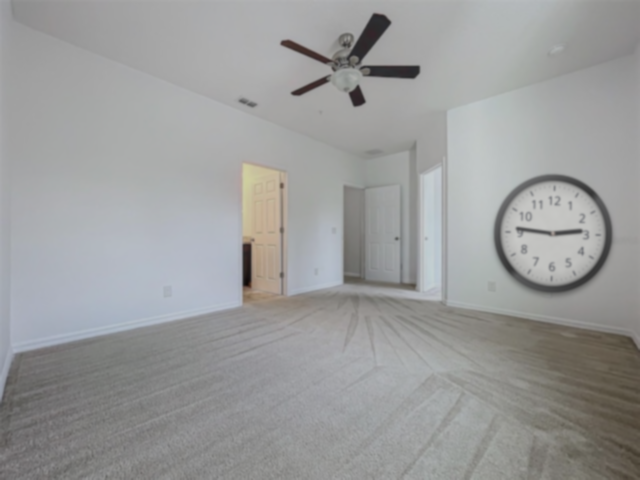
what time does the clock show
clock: 2:46
